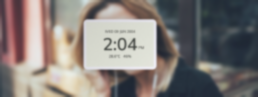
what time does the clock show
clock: 2:04
